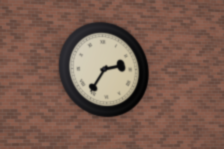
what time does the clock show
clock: 2:36
